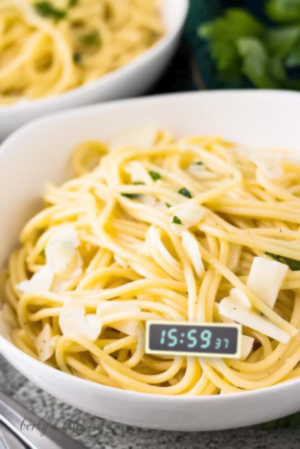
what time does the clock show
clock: 15:59
